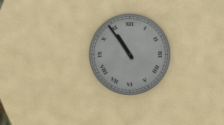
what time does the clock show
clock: 10:54
